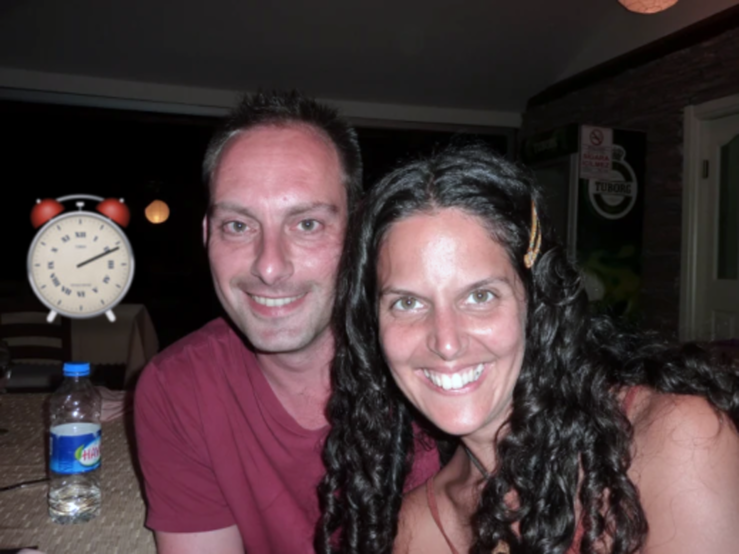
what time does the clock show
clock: 2:11
